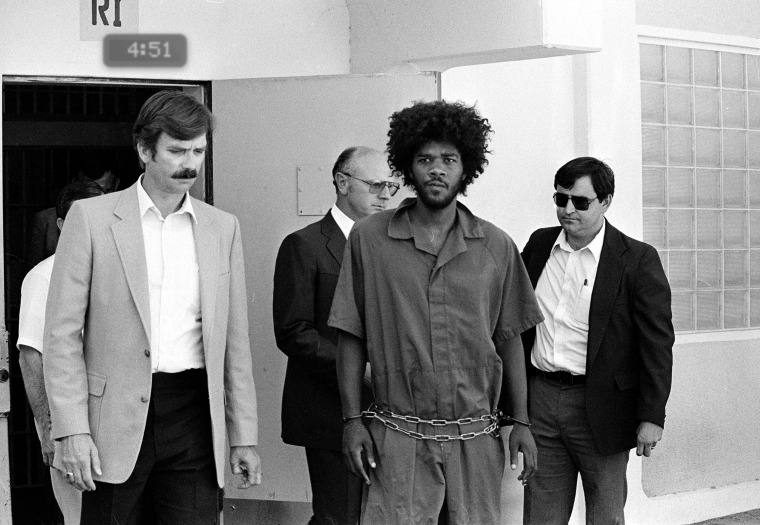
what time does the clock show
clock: 4:51
